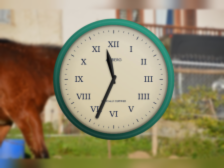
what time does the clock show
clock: 11:34
